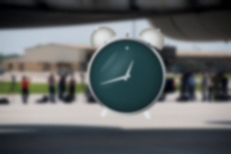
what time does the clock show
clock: 12:42
